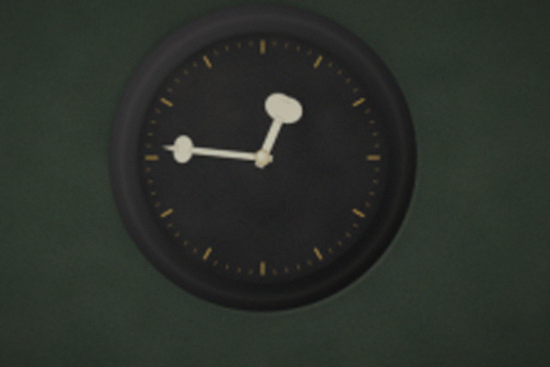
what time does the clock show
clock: 12:46
